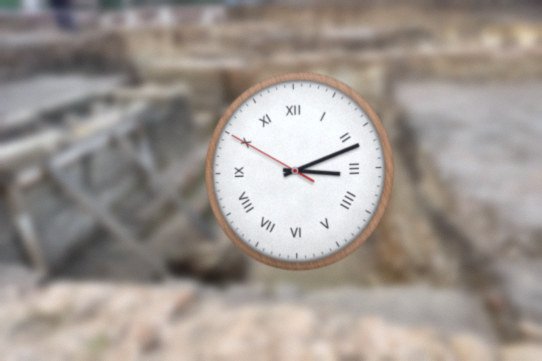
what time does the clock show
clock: 3:11:50
